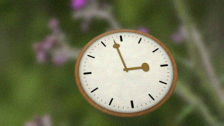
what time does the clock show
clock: 2:58
